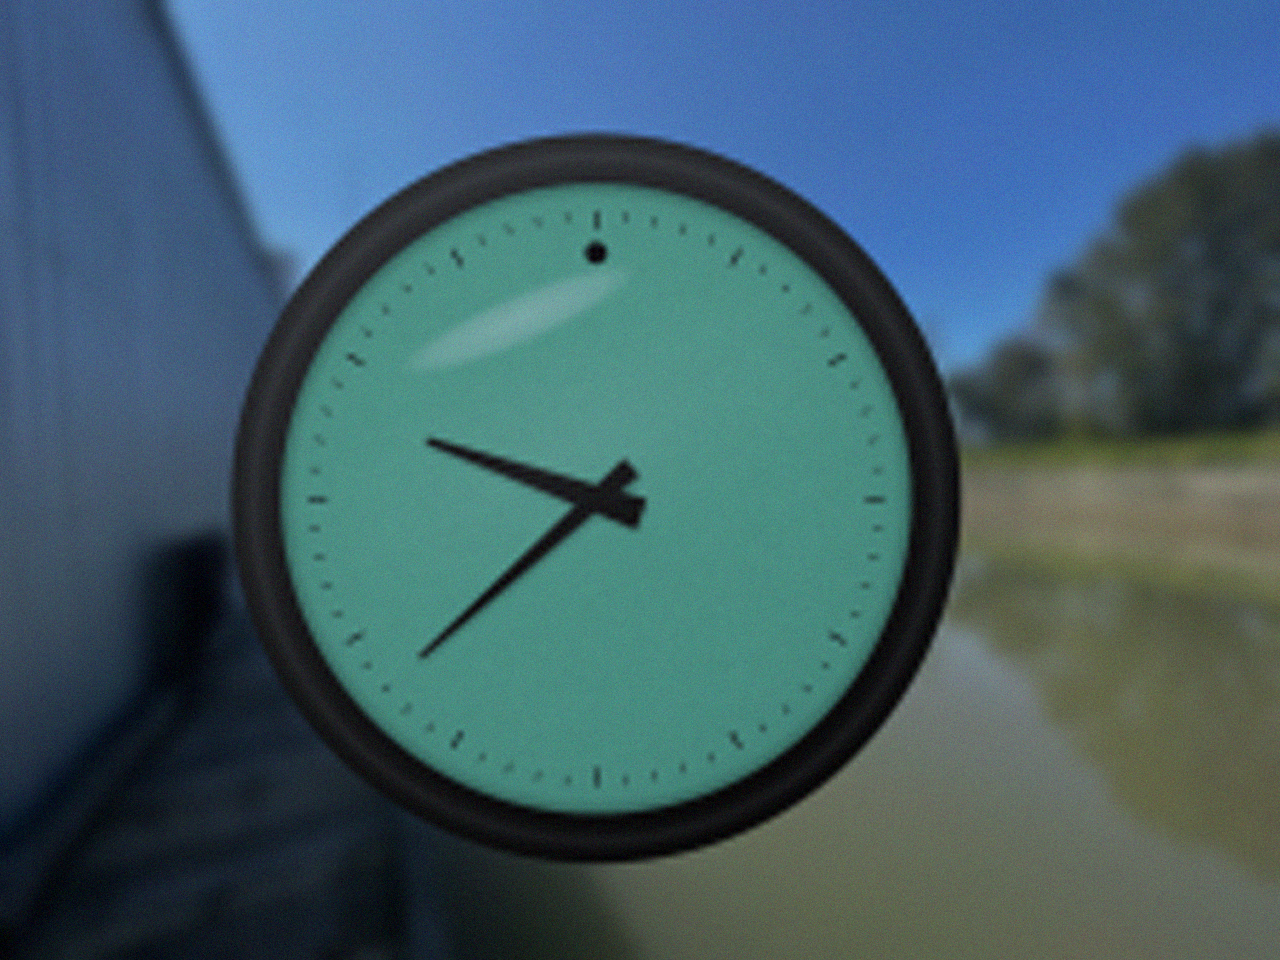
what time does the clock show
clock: 9:38
